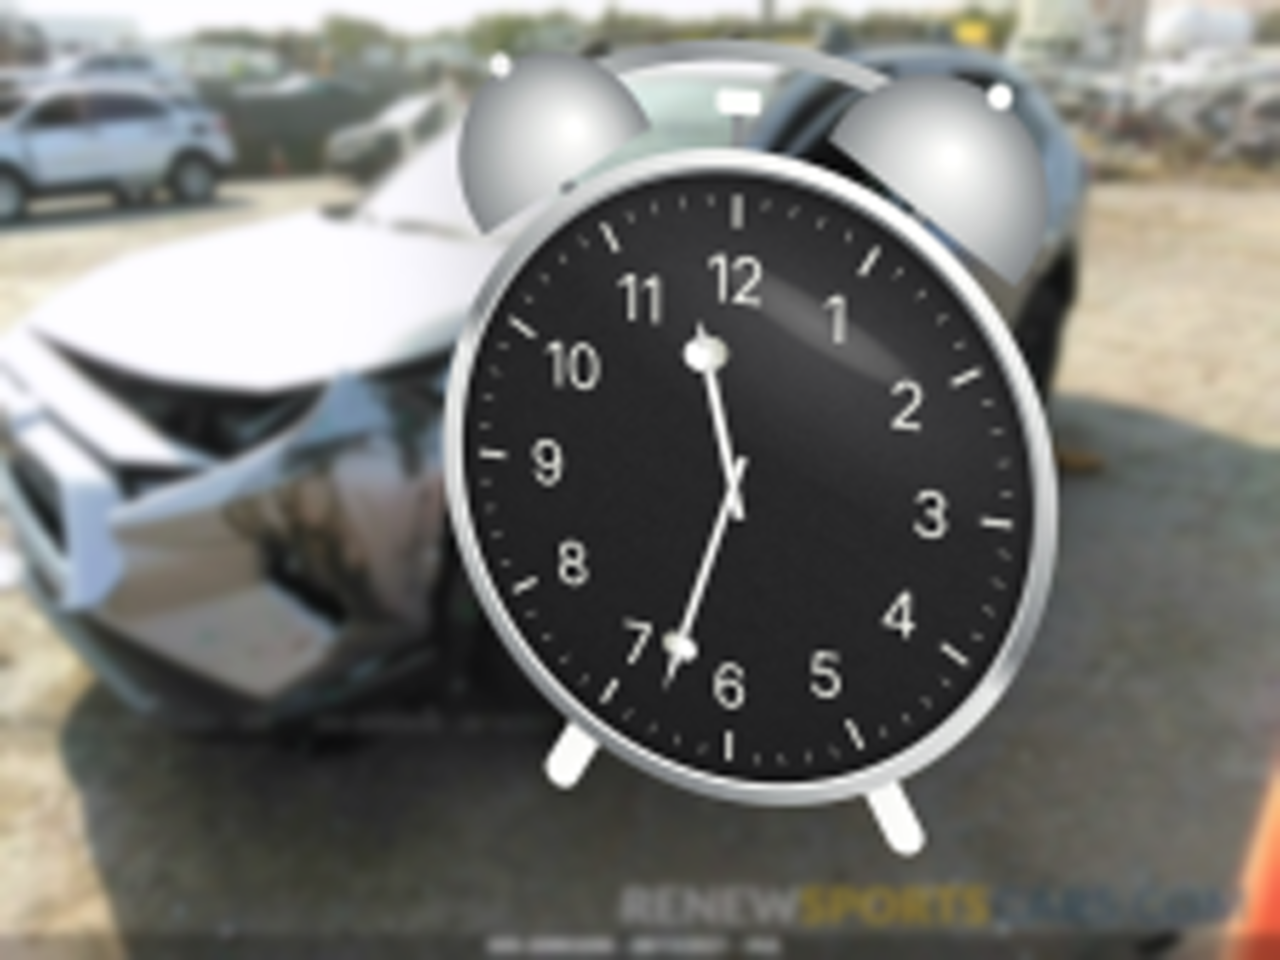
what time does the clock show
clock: 11:33
